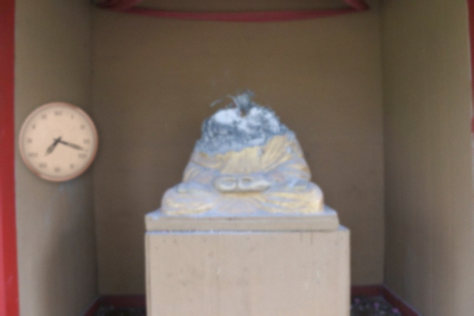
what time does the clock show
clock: 7:18
